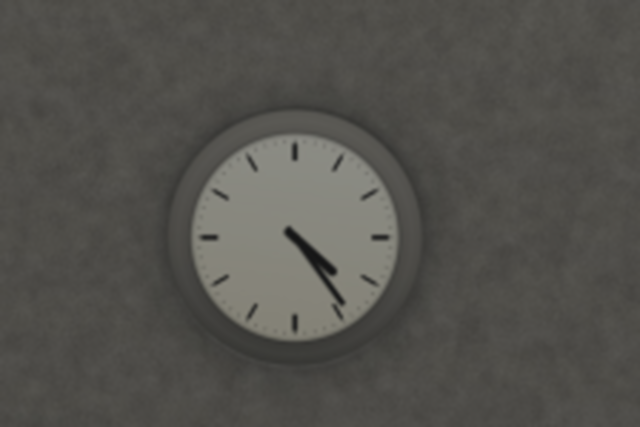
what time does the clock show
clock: 4:24
